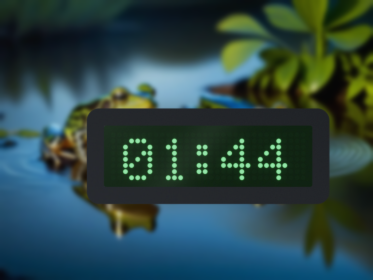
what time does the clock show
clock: 1:44
